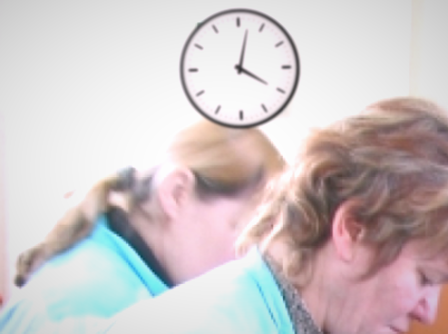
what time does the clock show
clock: 4:02
